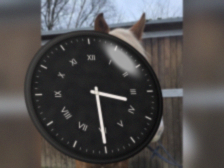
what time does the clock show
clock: 3:30
